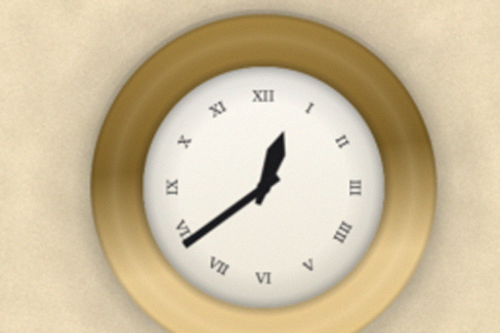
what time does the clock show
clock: 12:39
